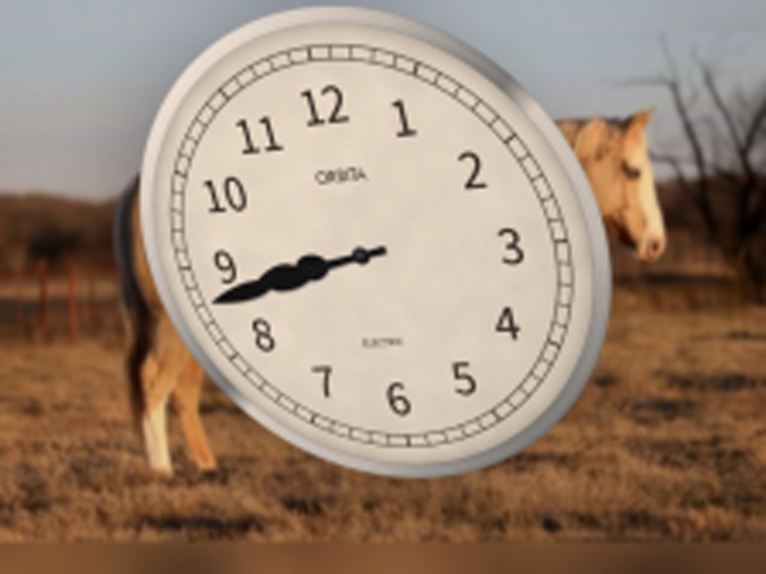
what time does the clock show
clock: 8:43
